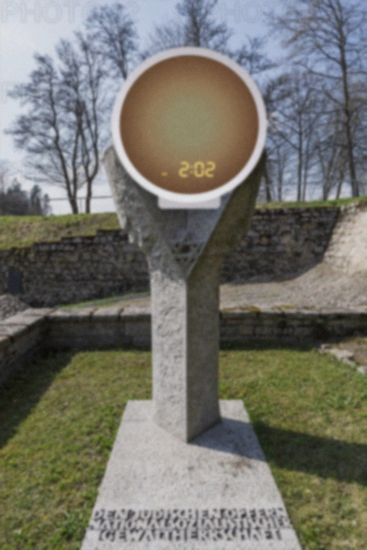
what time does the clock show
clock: 2:02
